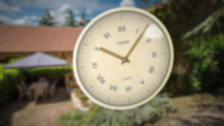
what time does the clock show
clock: 10:07
